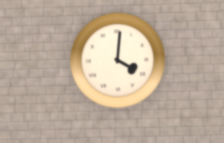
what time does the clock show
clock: 4:01
